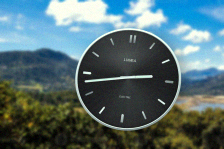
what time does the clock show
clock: 2:43
